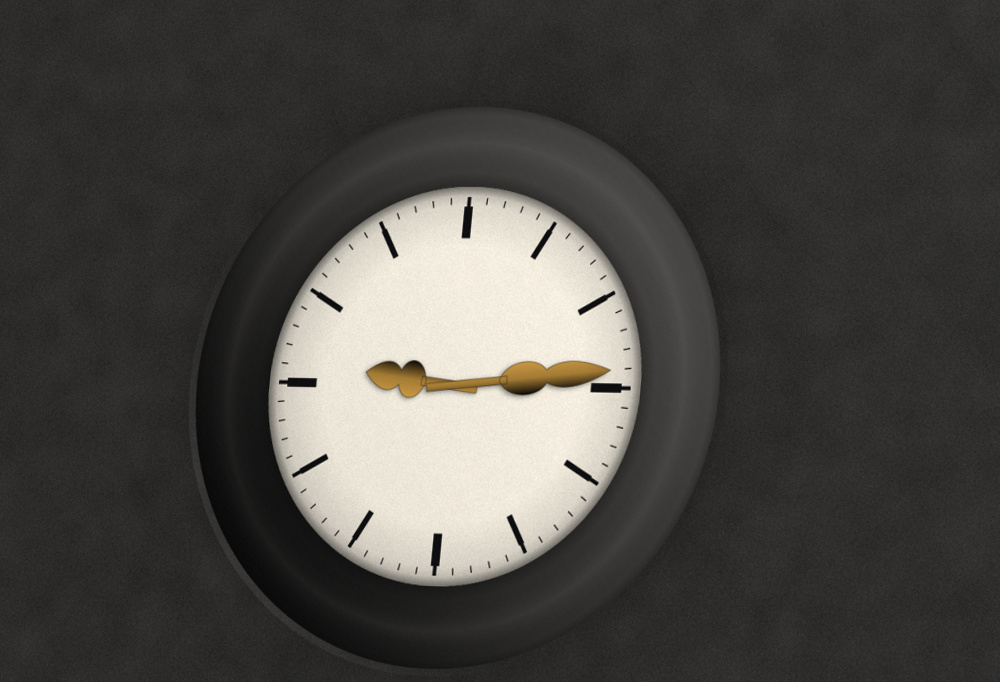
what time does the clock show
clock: 9:14
